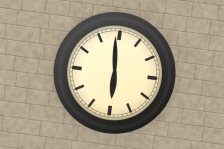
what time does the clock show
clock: 5:59
